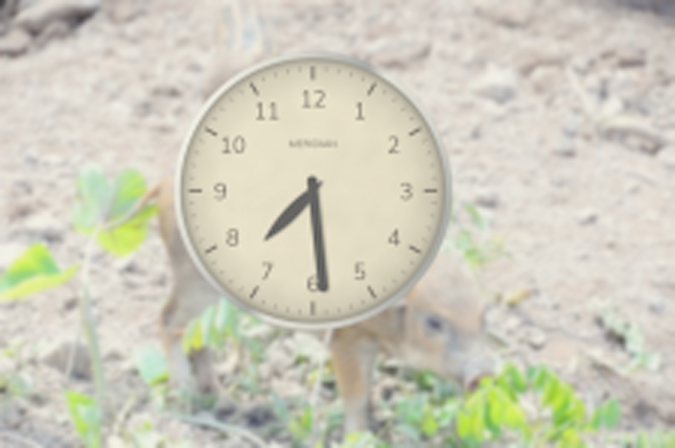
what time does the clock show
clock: 7:29
